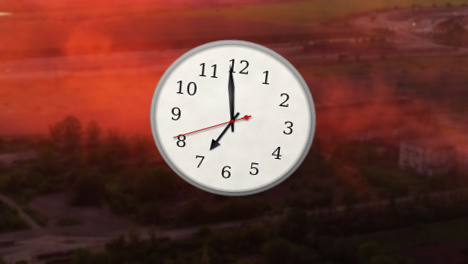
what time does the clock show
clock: 6:58:41
